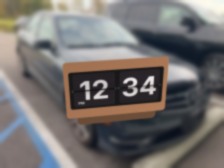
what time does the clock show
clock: 12:34
